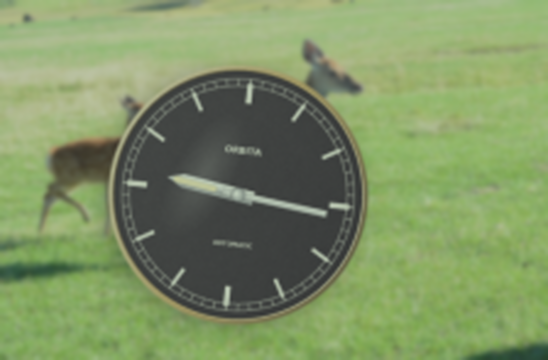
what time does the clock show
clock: 9:16
